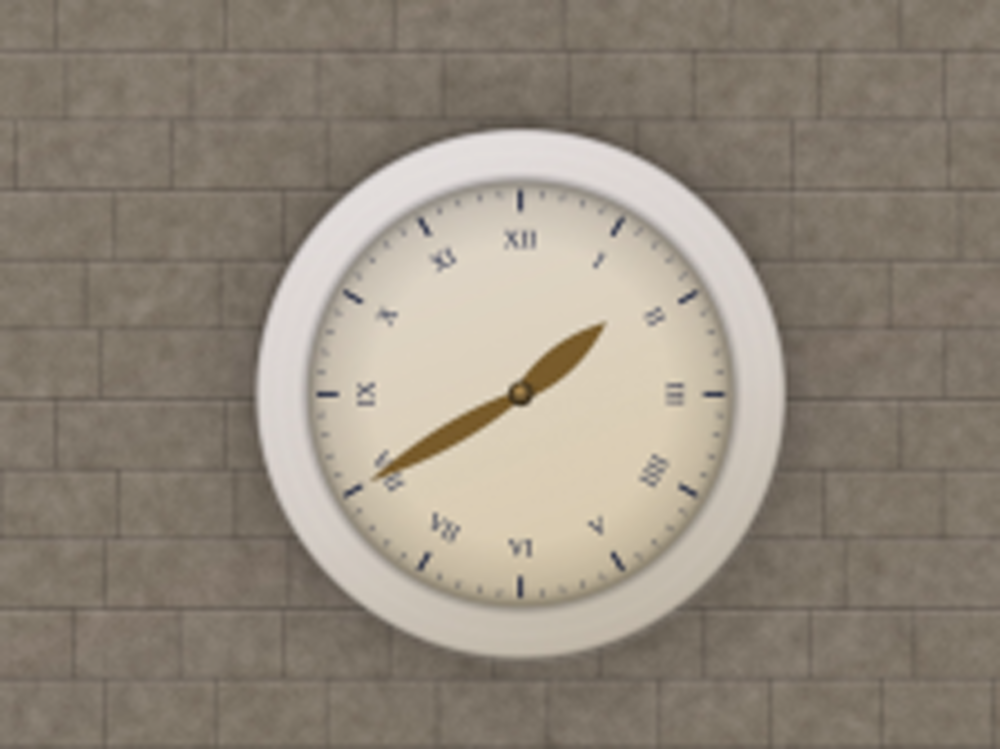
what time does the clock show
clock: 1:40
